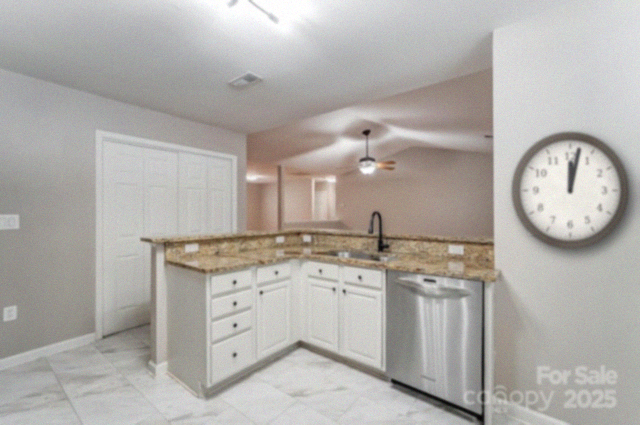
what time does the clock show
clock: 12:02
